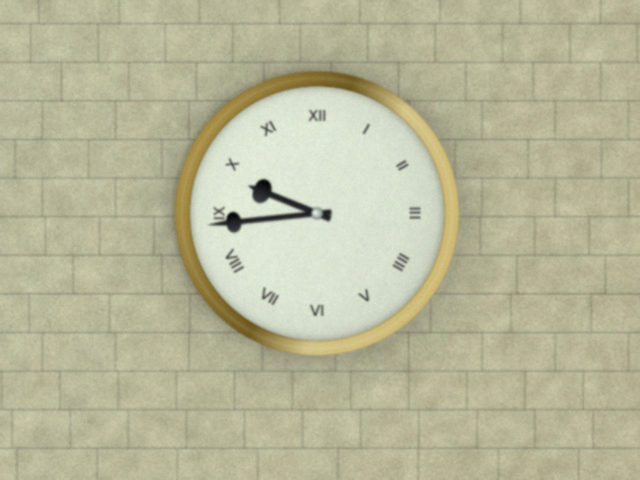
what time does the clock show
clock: 9:44
